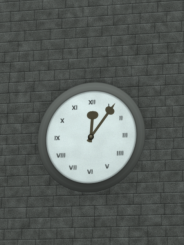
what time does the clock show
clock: 12:06
